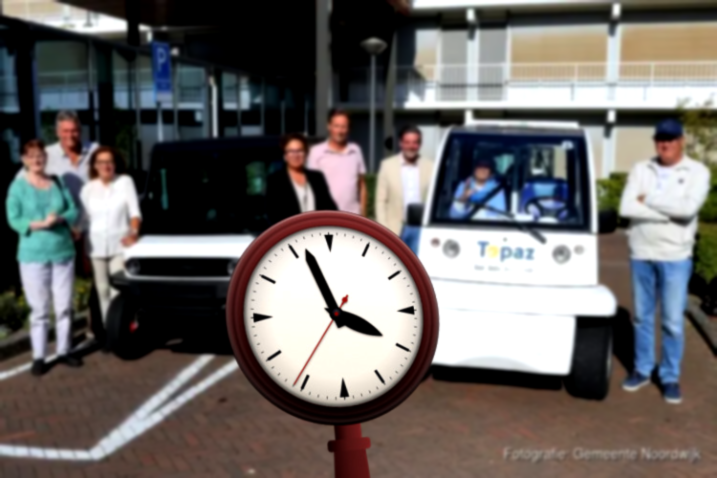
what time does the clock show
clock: 3:56:36
